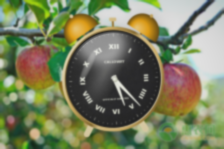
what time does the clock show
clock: 5:23
